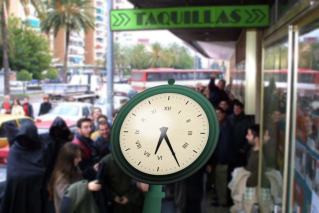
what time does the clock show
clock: 6:25
